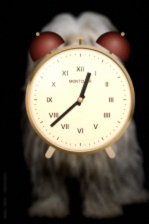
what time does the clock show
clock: 12:38
